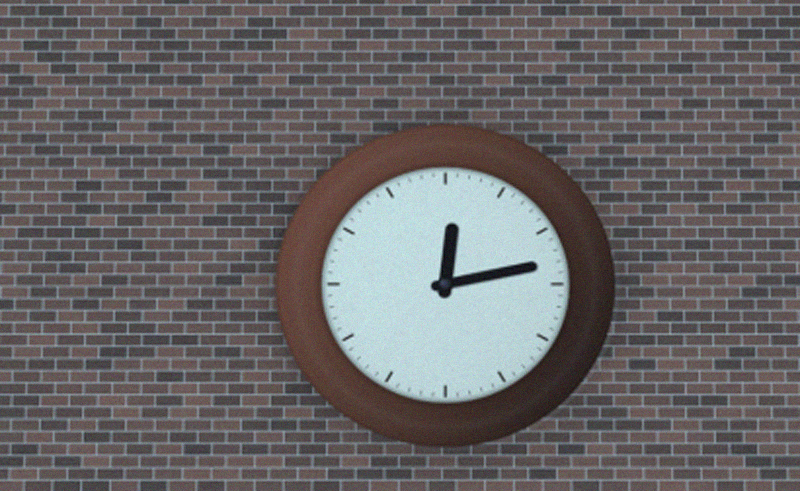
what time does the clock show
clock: 12:13
